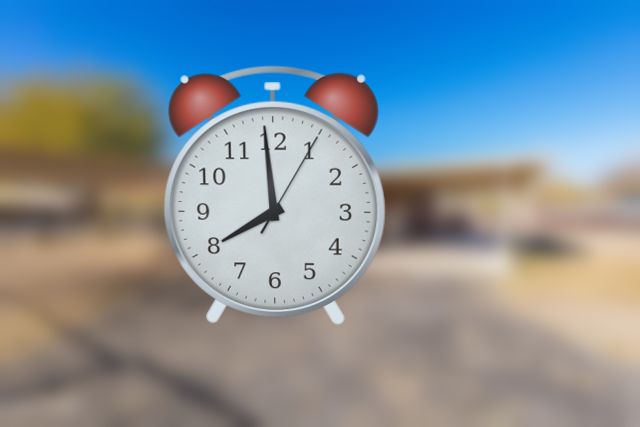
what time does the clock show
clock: 7:59:05
